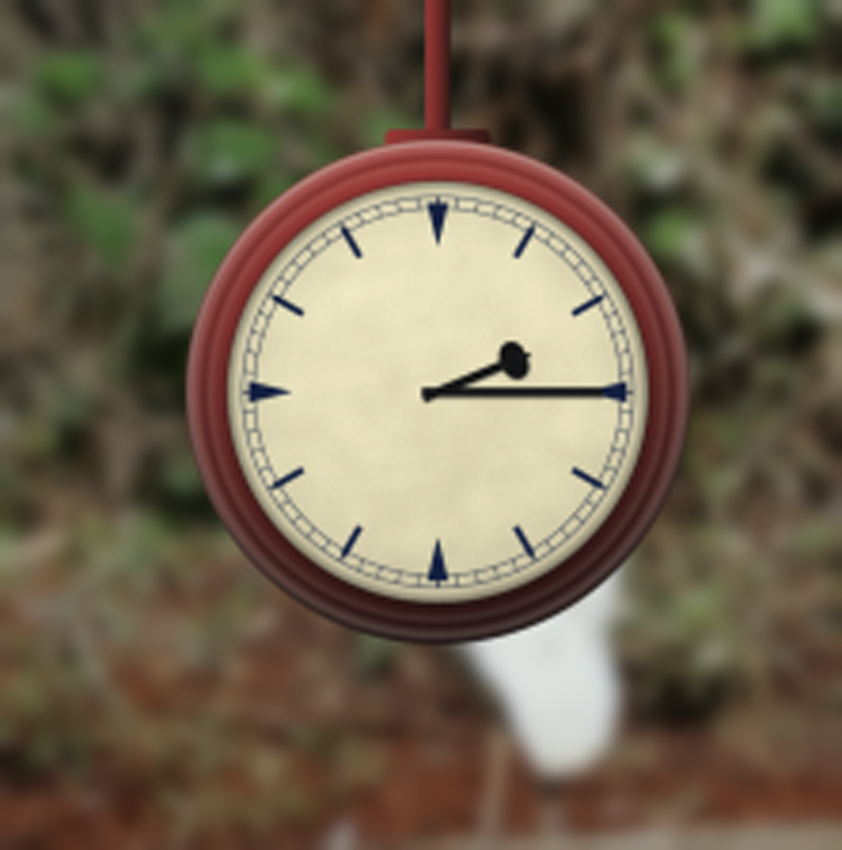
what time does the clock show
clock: 2:15
